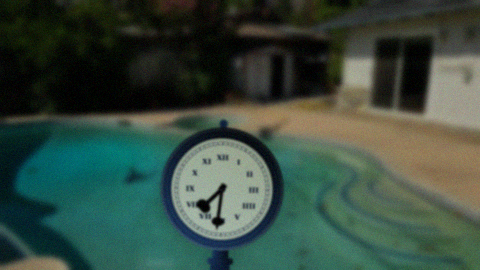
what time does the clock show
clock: 7:31
